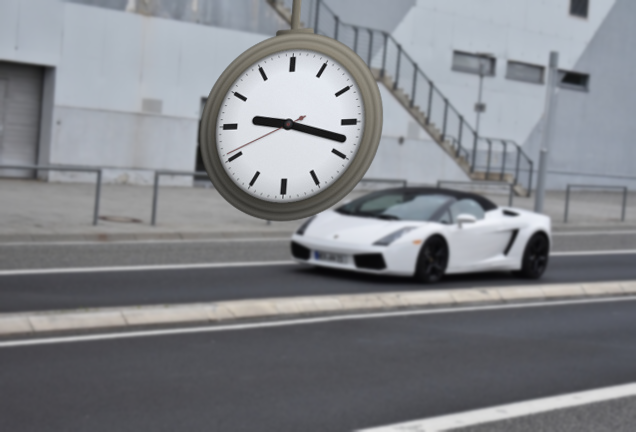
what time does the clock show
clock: 9:17:41
